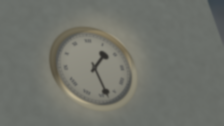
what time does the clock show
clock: 1:28
